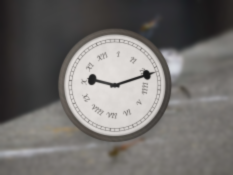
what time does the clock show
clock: 10:16
